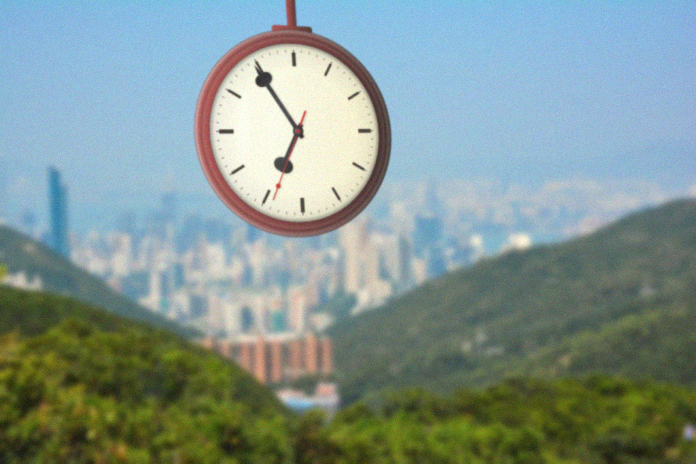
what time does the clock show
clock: 6:54:34
